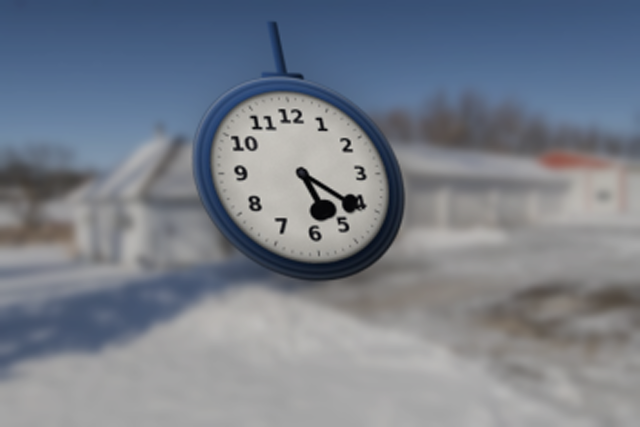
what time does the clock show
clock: 5:21
